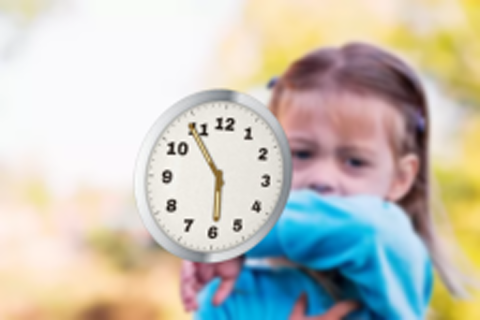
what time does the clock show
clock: 5:54
